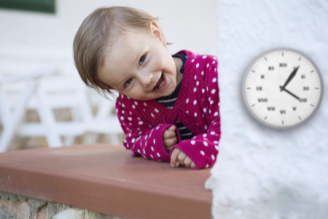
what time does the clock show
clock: 4:06
